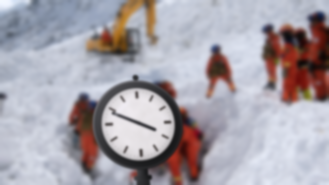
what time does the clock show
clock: 3:49
